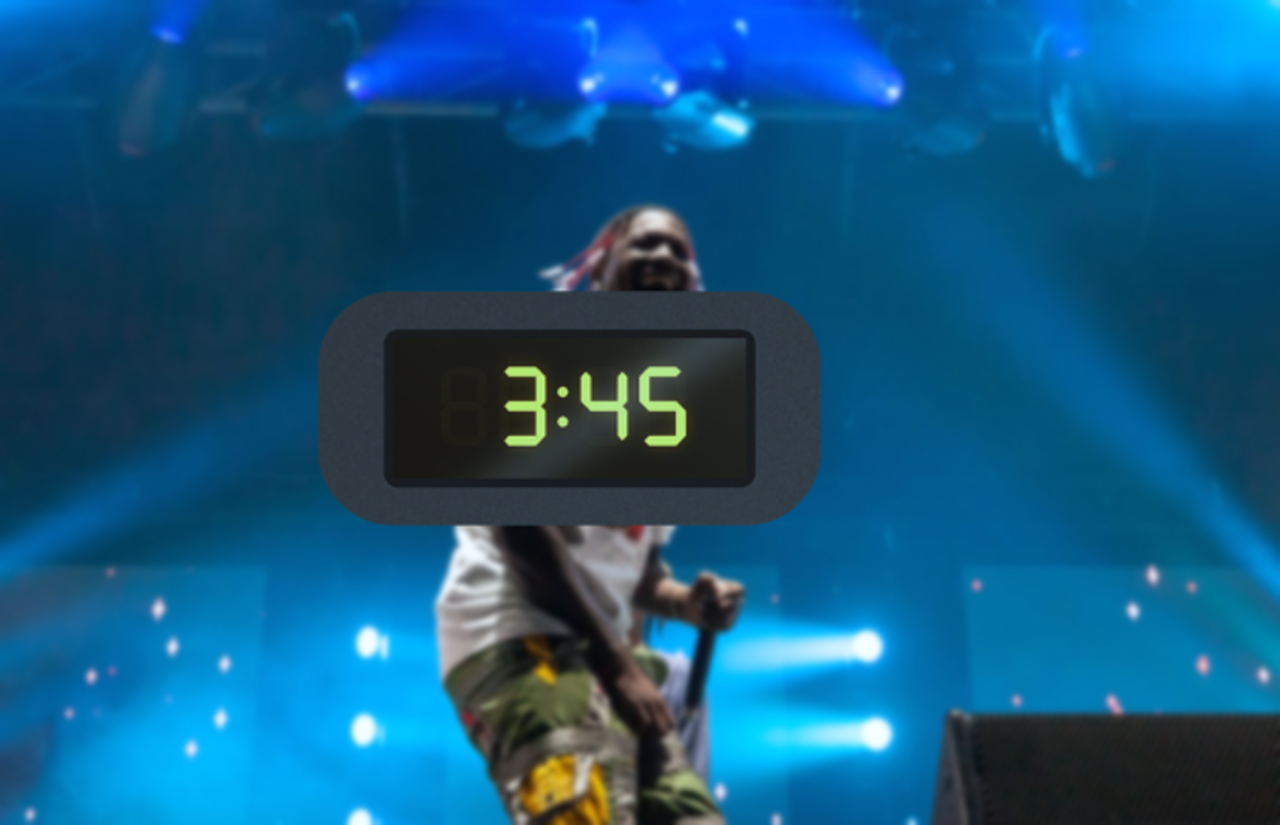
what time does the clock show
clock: 3:45
